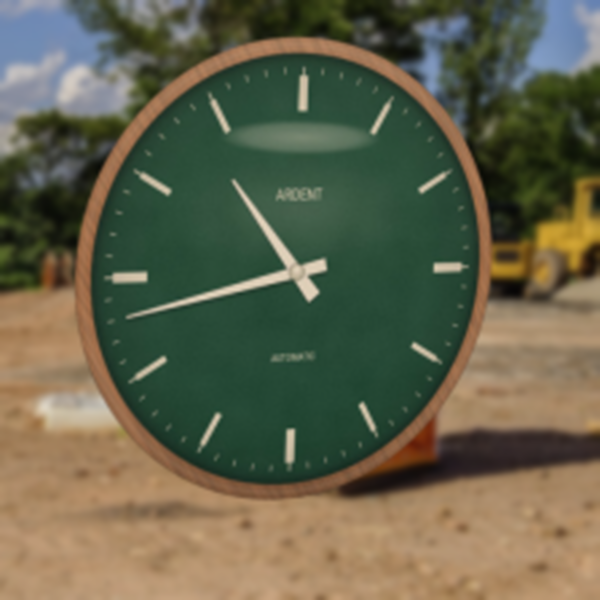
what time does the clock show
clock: 10:43
